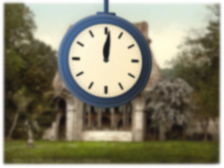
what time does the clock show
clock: 12:01
